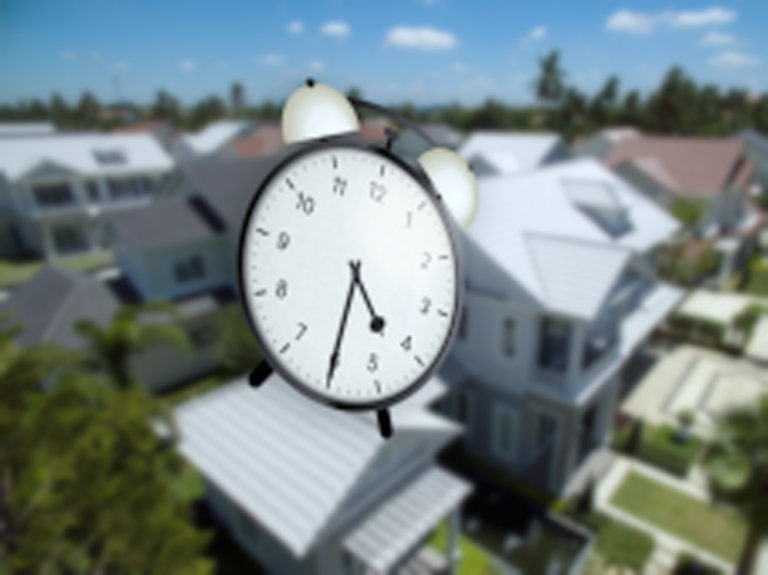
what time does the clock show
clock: 4:30
